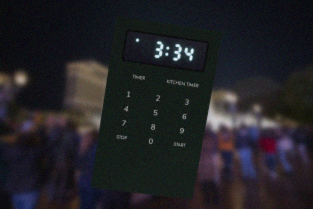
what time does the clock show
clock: 3:34
